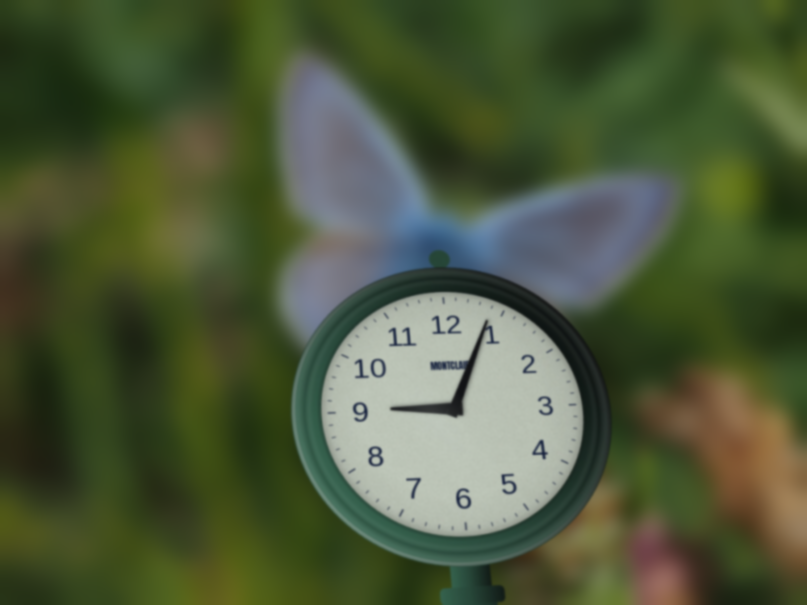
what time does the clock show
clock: 9:04
